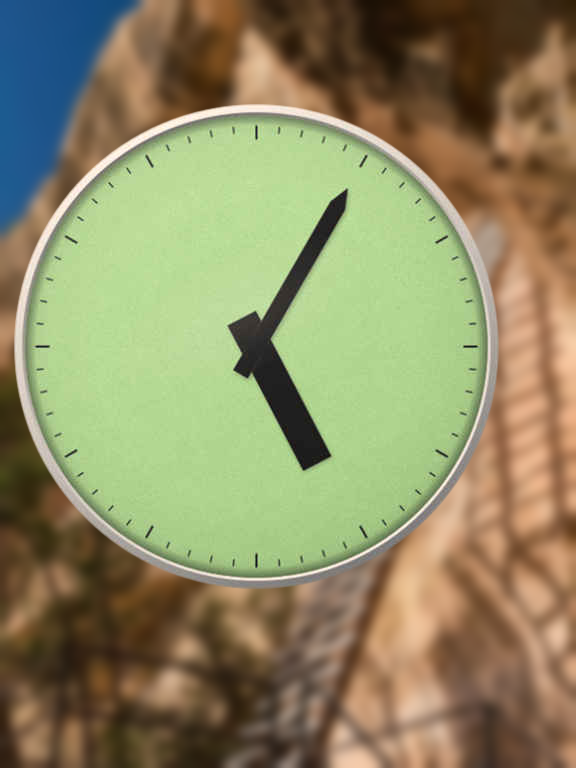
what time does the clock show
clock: 5:05
